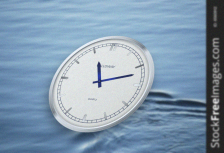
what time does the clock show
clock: 11:12
